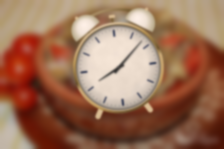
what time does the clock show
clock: 8:08
